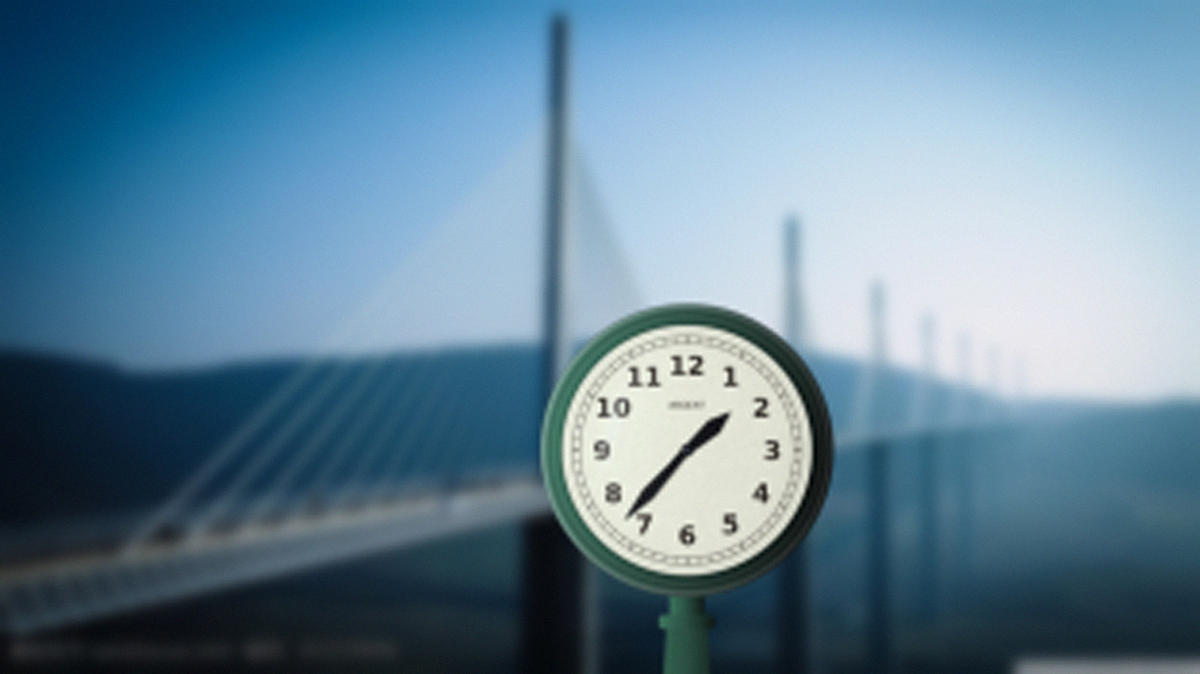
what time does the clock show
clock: 1:37
